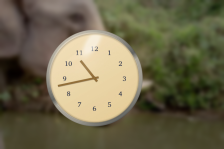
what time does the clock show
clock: 10:43
